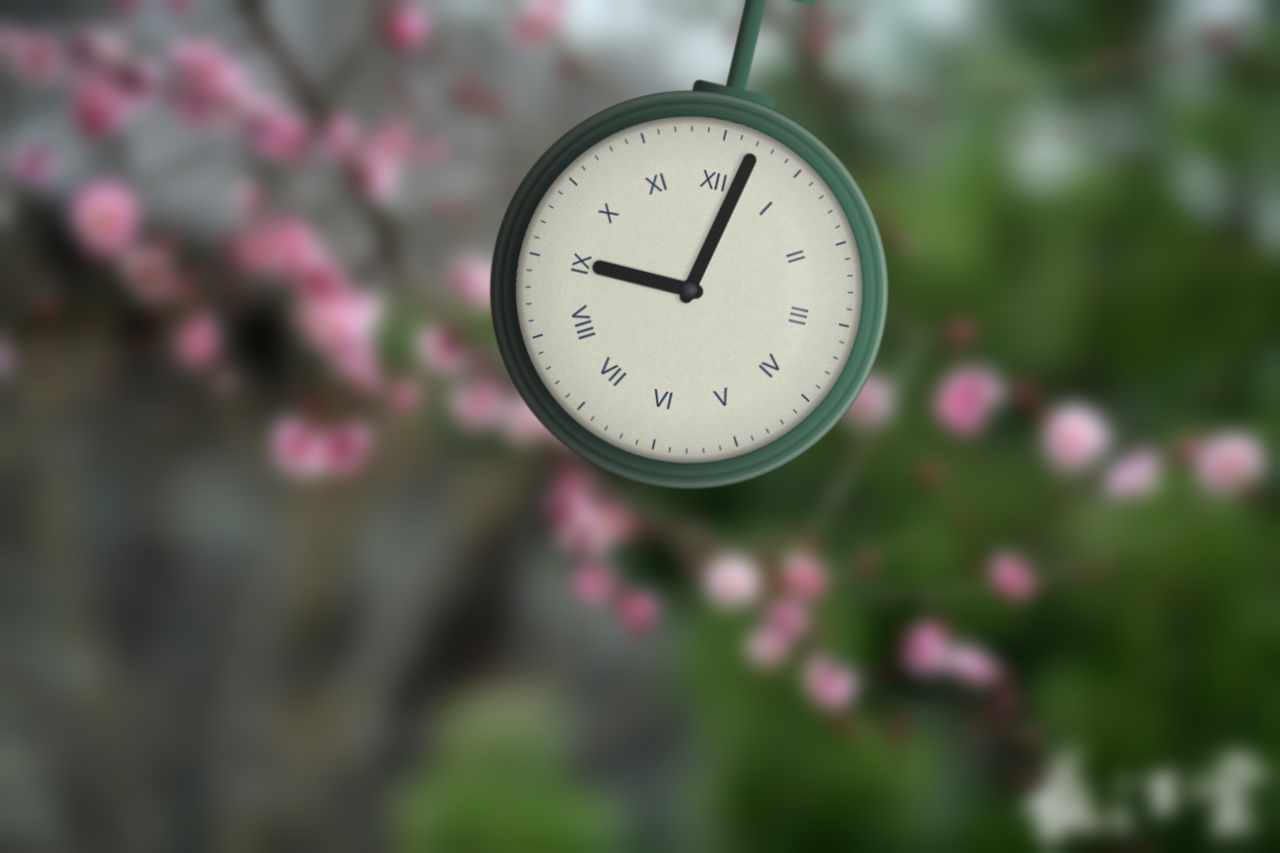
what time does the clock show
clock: 9:02
